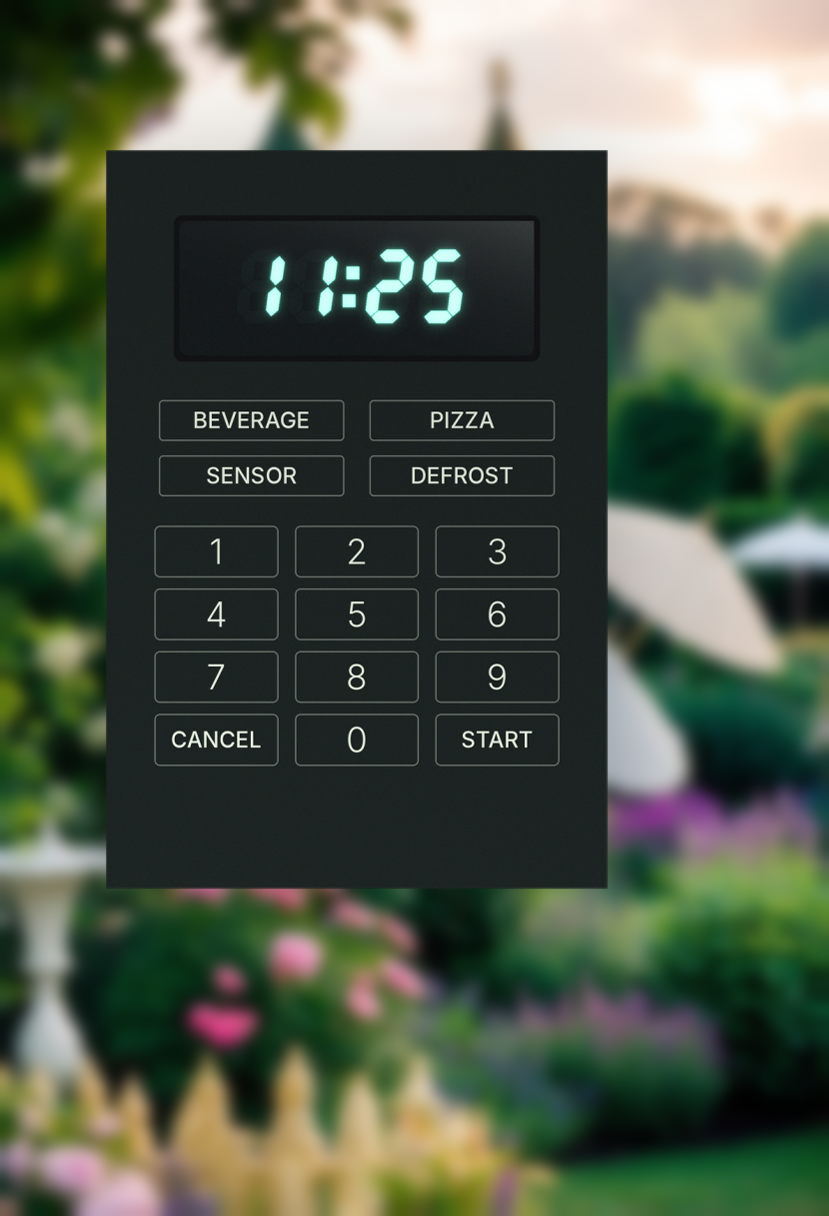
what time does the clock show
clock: 11:25
